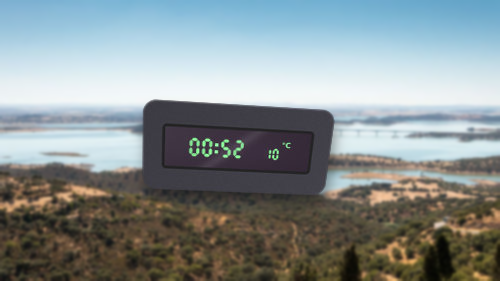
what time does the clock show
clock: 0:52
